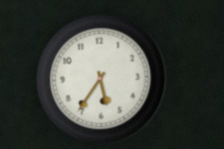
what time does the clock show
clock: 5:36
